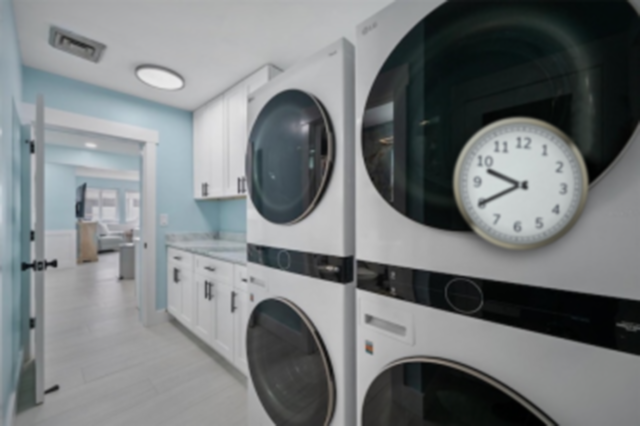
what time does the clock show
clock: 9:40
